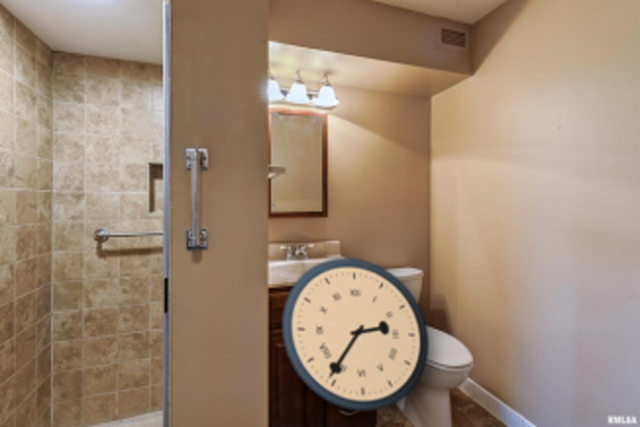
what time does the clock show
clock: 2:36
